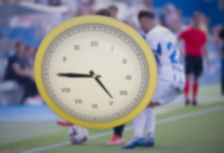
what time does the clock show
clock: 4:45
